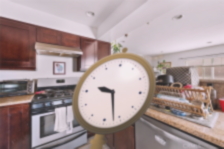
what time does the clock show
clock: 9:27
